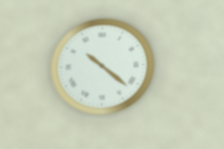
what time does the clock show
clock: 10:22
